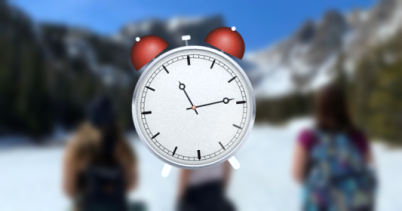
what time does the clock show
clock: 11:14
